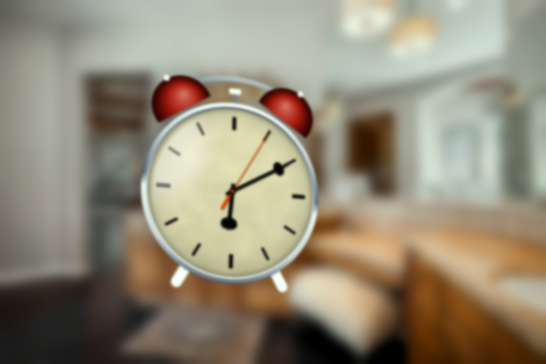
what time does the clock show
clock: 6:10:05
